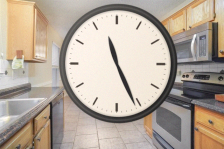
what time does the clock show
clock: 11:26
